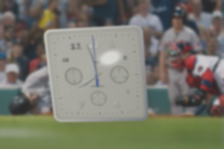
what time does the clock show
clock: 7:58
